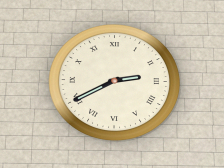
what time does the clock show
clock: 2:40
